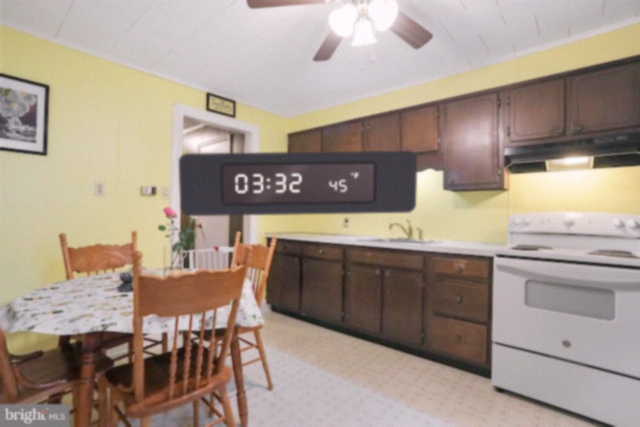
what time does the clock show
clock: 3:32
